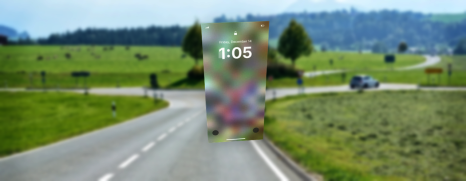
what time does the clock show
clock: 1:05
